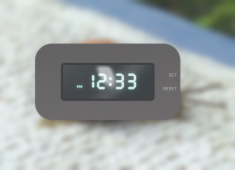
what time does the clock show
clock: 12:33
